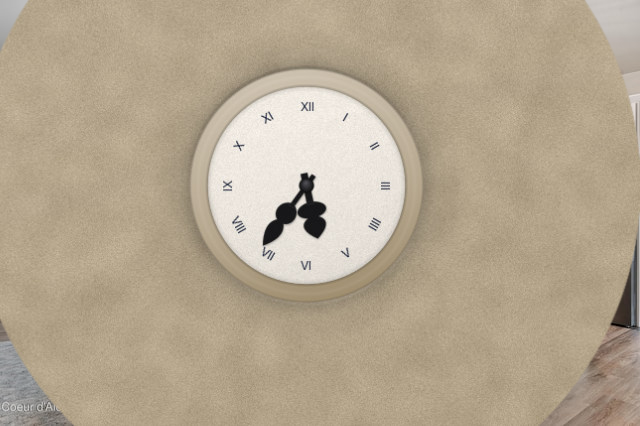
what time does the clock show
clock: 5:36
